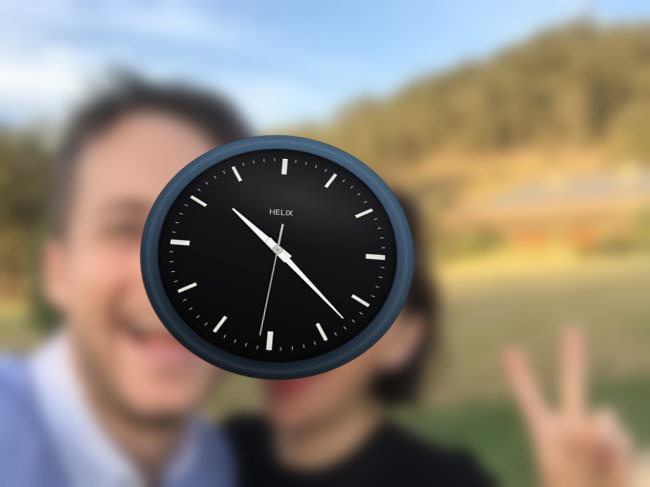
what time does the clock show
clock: 10:22:31
